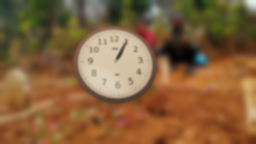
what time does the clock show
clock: 1:05
